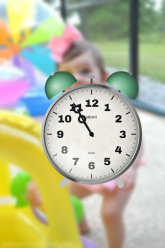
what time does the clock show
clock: 10:55
